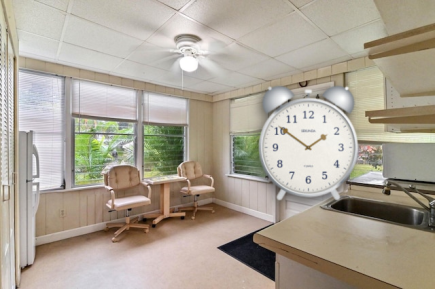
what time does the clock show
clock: 1:51
